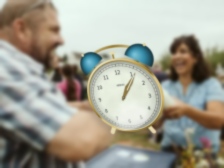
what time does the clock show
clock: 1:06
